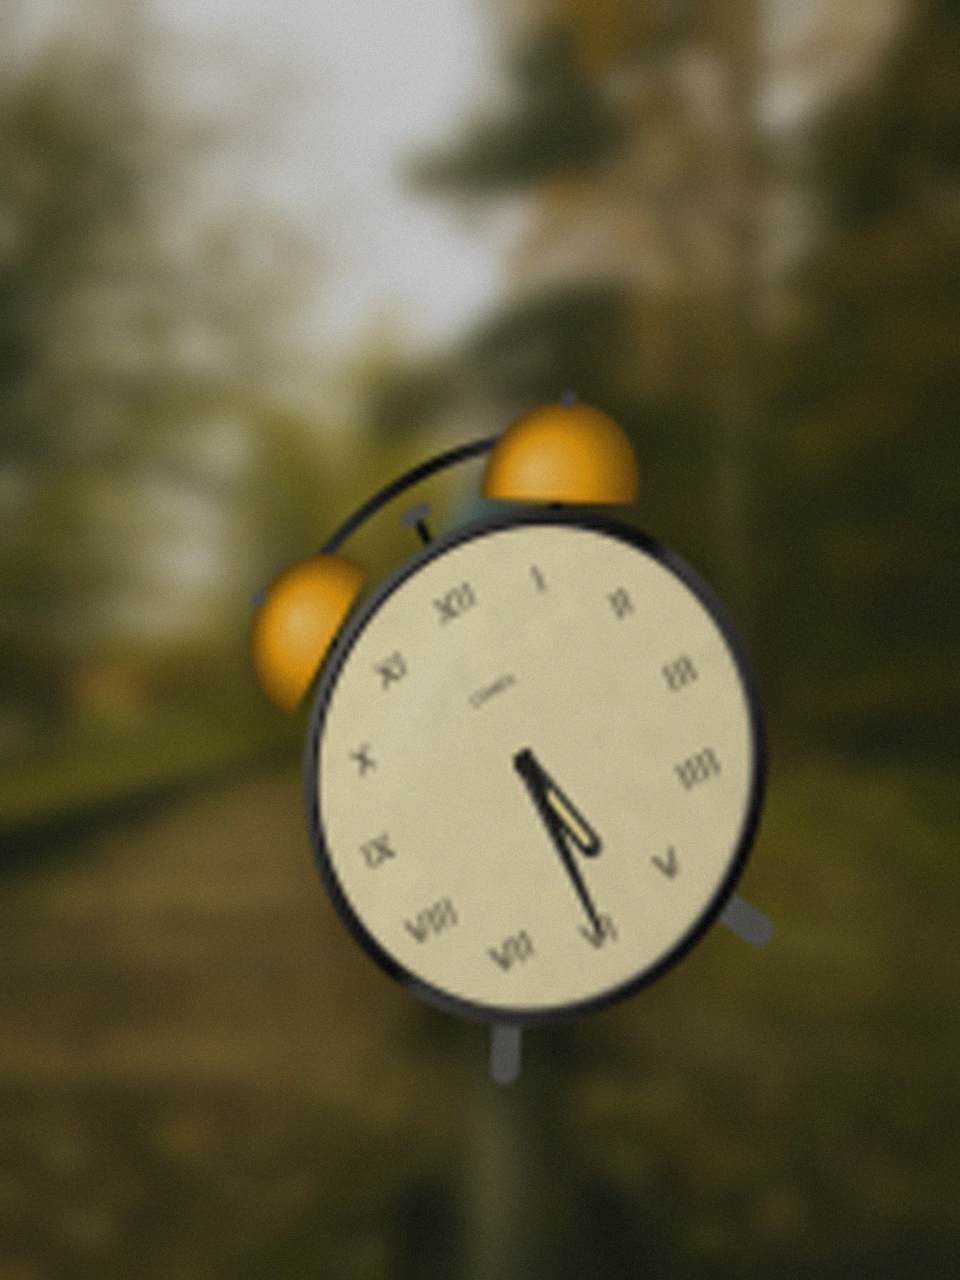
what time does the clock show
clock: 5:30
